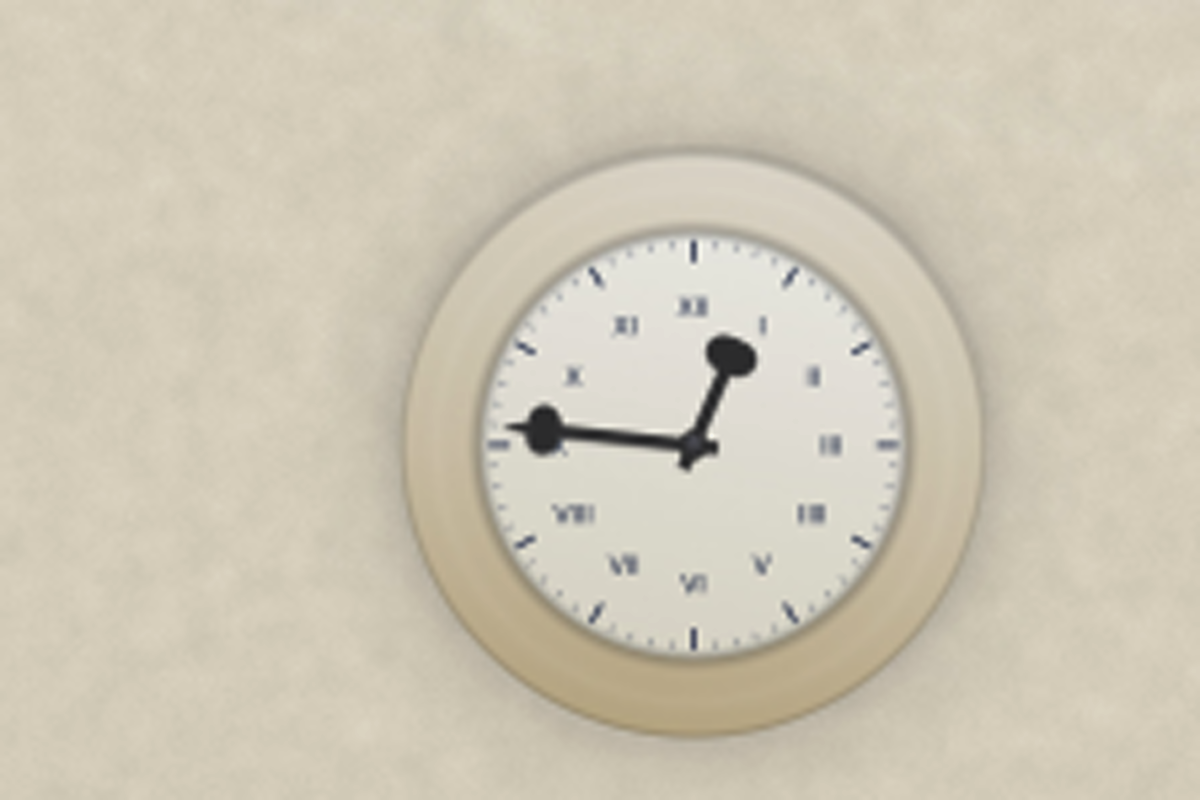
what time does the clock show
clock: 12:46
